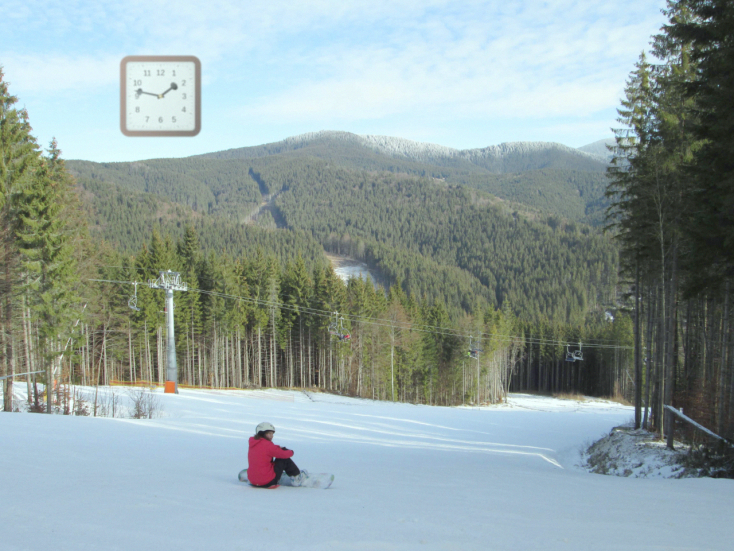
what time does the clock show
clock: 1:47
